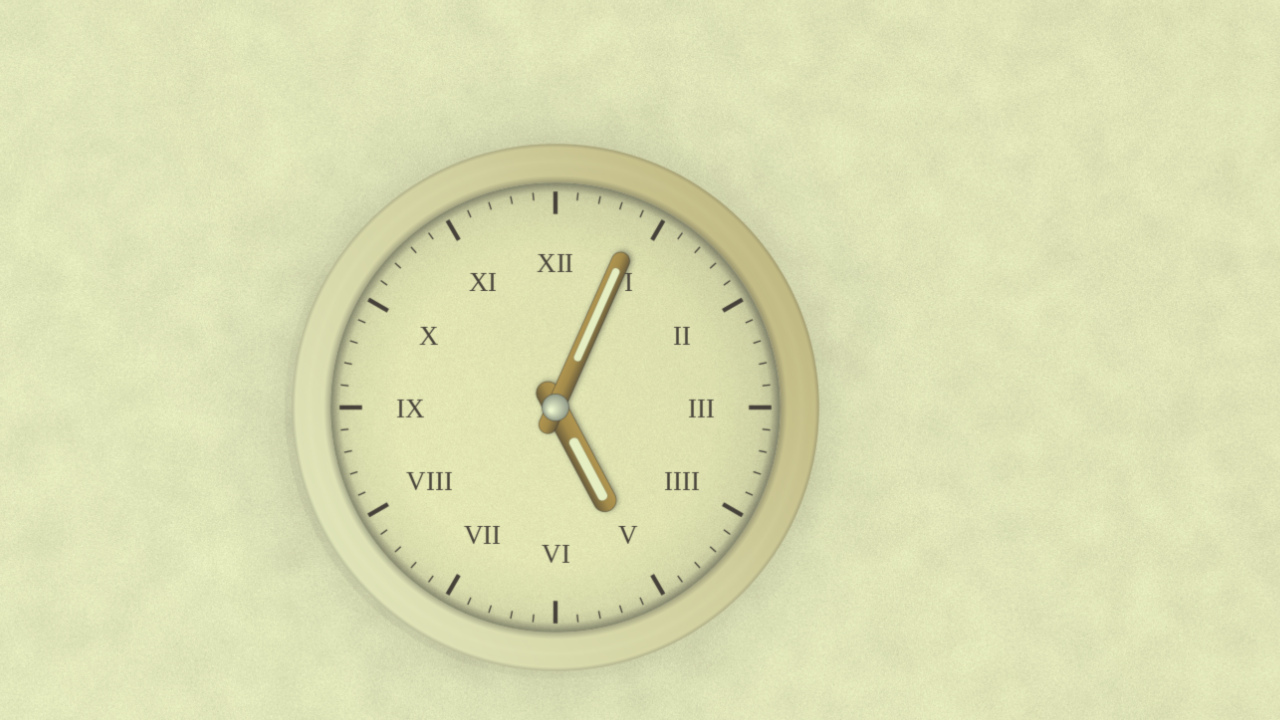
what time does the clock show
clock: 5:04
